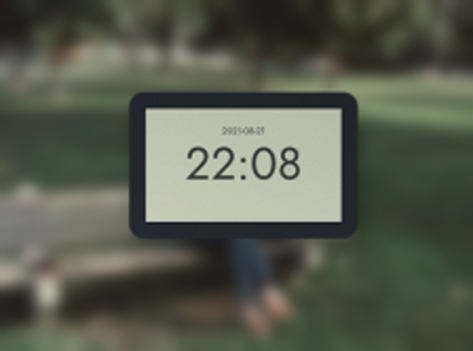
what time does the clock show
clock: 22:08
